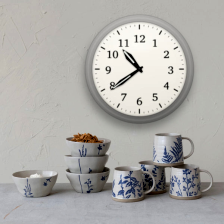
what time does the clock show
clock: 10:39
